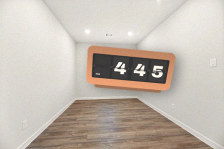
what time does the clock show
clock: 4:45
